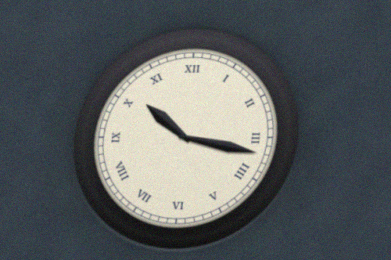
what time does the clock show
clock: 10:17
